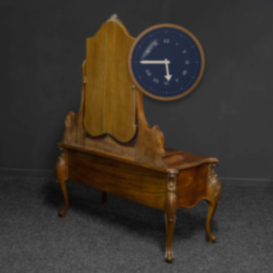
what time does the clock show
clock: 5:45
